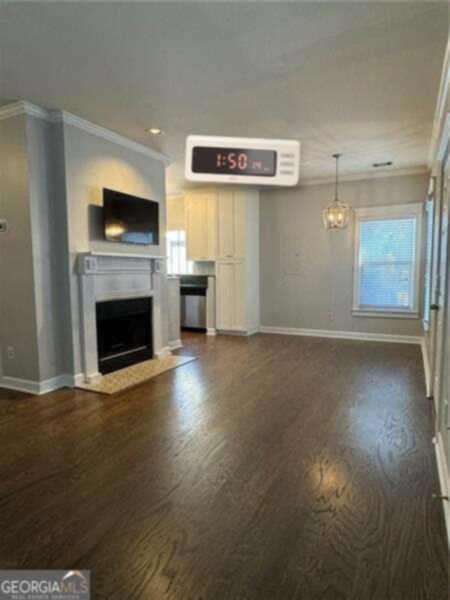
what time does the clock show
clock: 1:50
